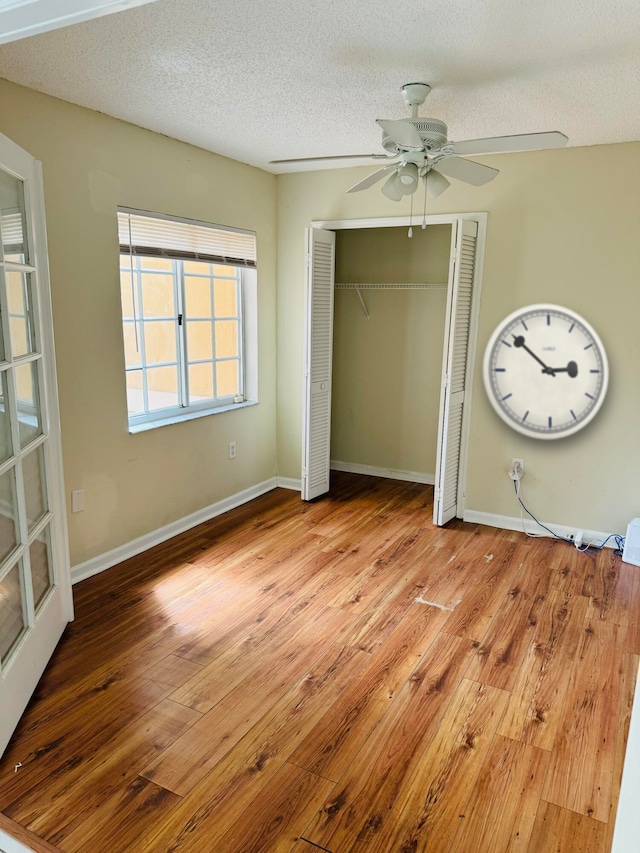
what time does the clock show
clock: 2:52
